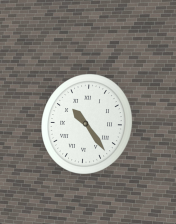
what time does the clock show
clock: 10:23
